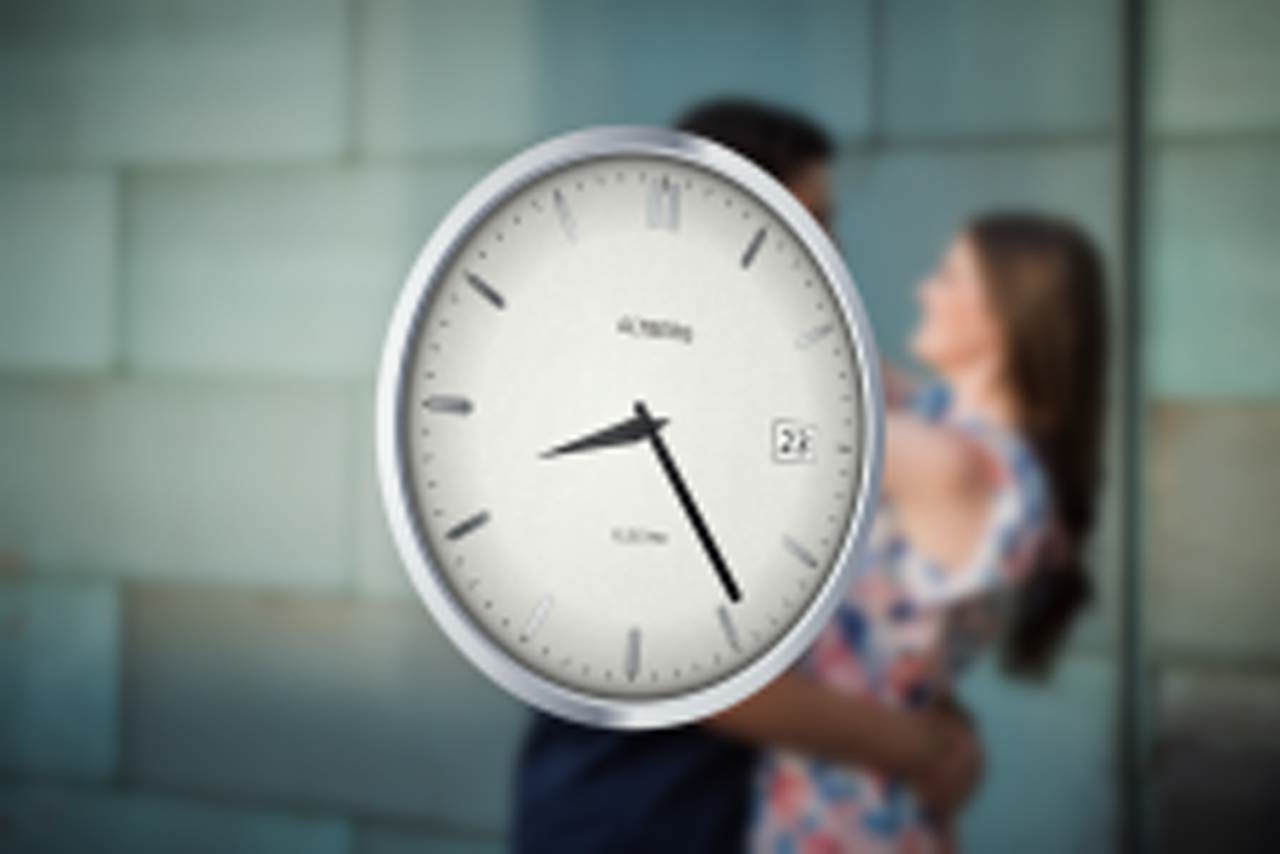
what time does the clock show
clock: 8:24
